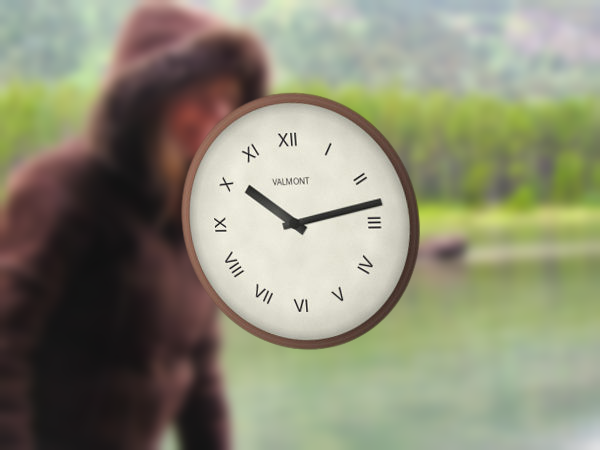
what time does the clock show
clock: 10:13
